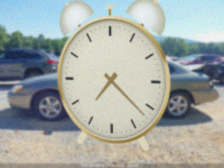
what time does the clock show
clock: 7:22
